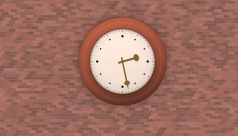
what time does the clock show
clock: 2:28
